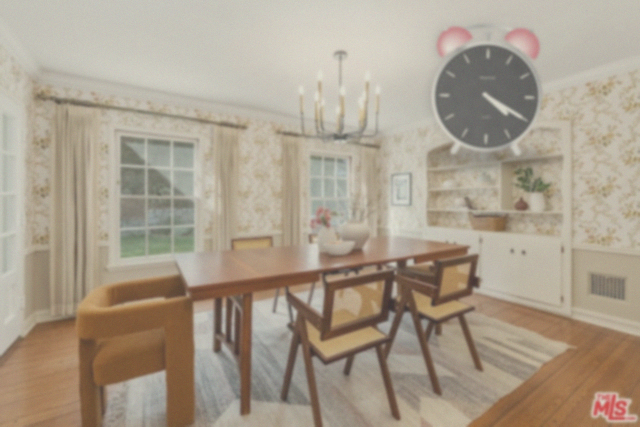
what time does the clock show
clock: 4:20
